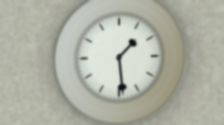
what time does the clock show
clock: 1:29
